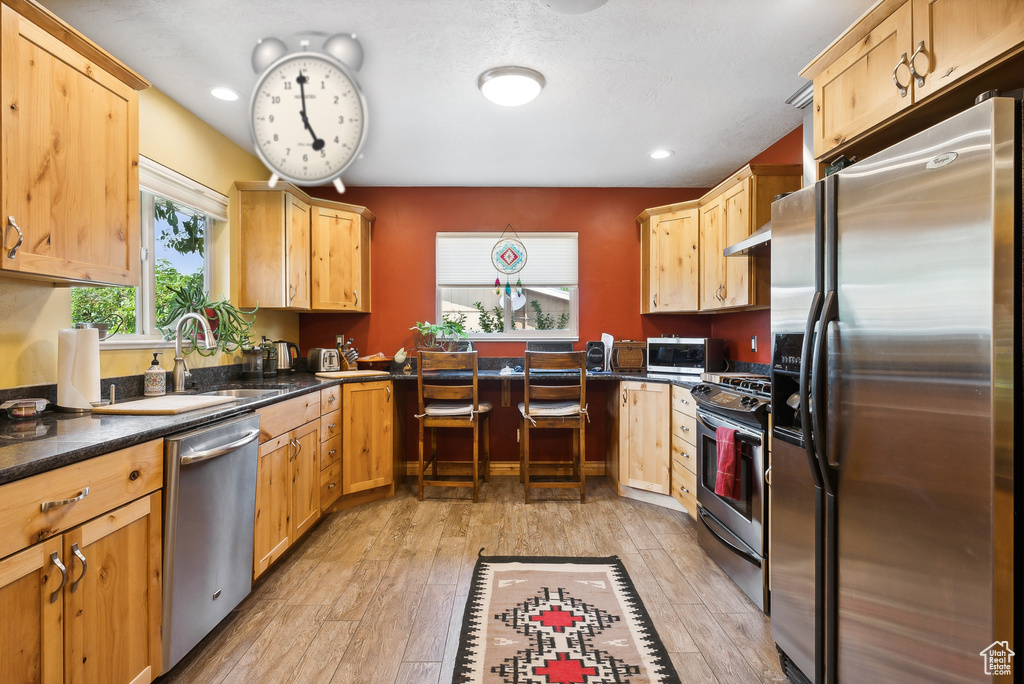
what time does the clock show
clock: 4:59
